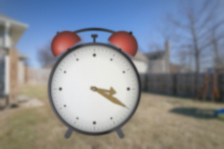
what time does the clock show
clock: 3:20
